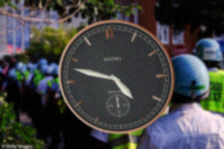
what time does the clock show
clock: 4:48
